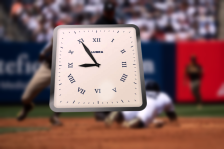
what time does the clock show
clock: 8:55
